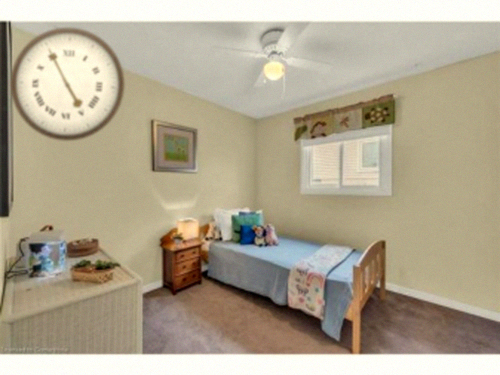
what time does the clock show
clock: 4:55
